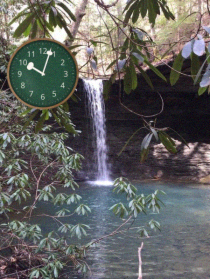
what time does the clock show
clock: 10:03
